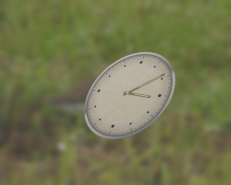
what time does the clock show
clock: 3:09
